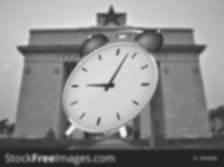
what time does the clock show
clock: 9:03
